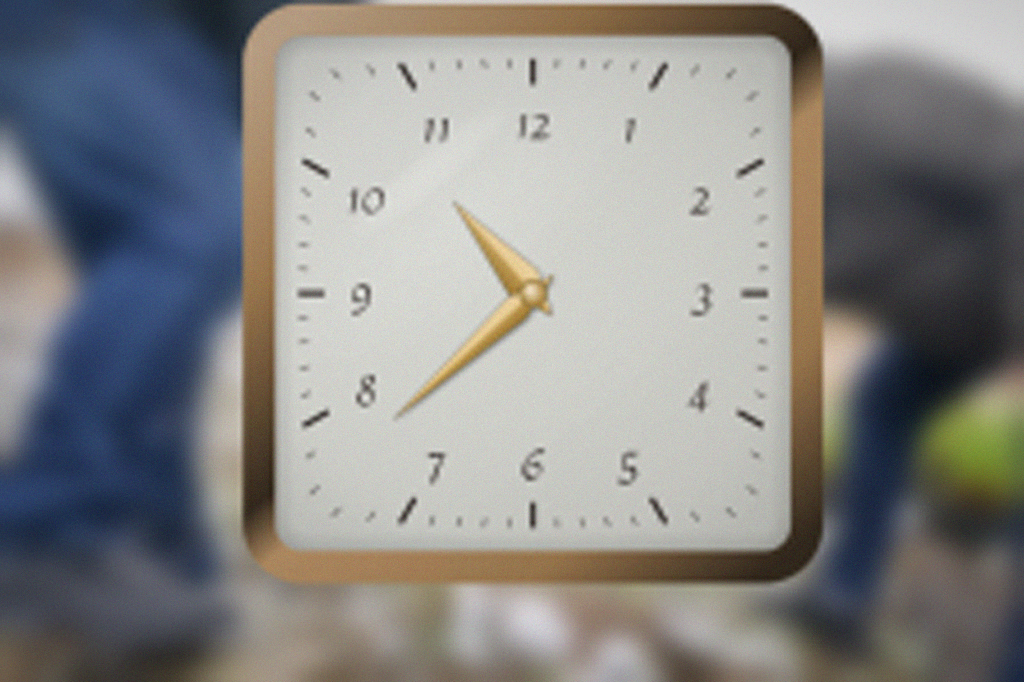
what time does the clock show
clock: 10:38
